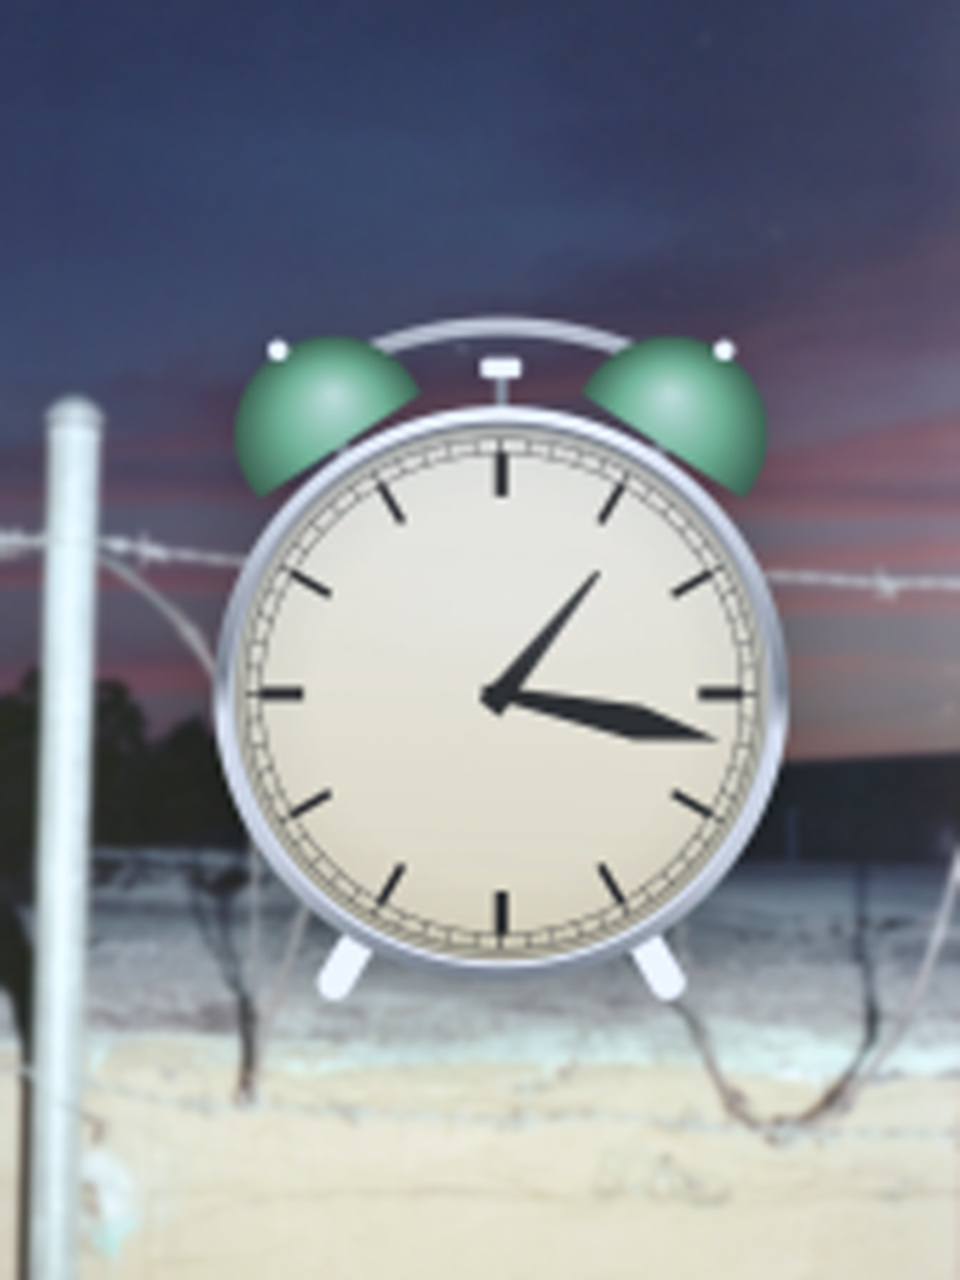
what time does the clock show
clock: 1:17
